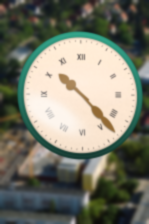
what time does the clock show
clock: 10:23
